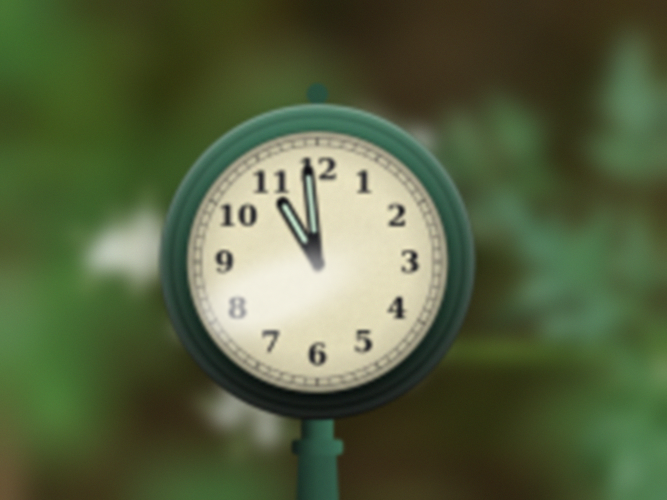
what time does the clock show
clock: 10:59
